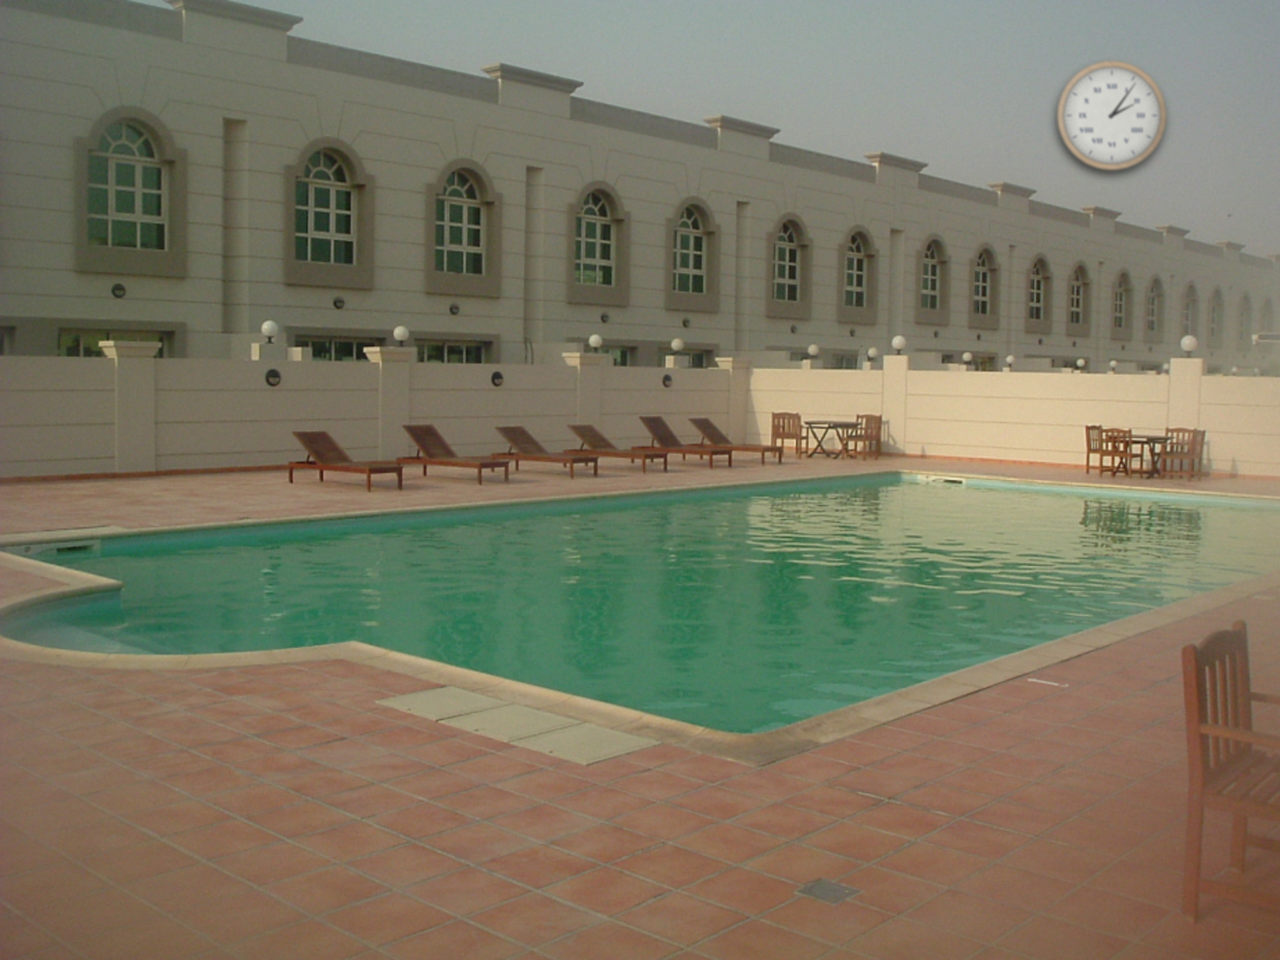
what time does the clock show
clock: 2:06
